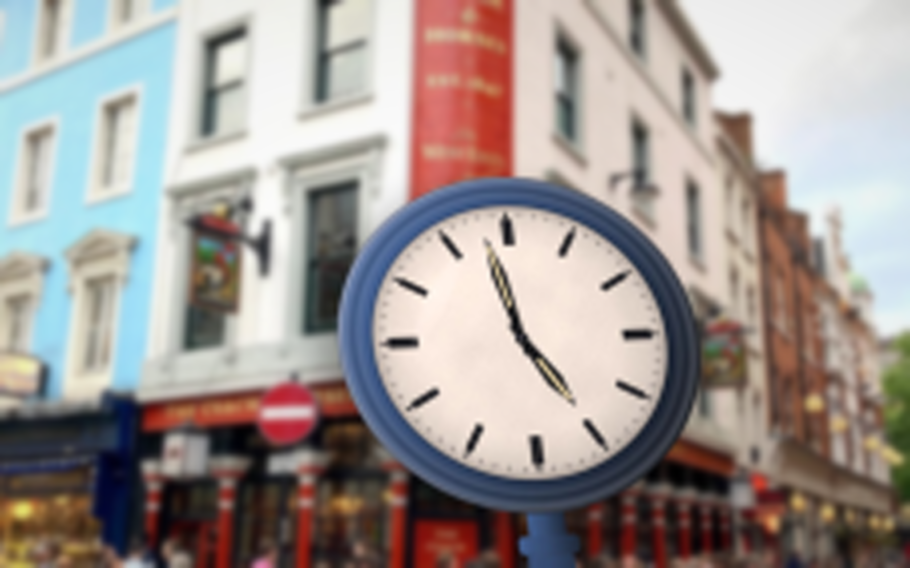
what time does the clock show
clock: 4:58
